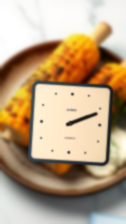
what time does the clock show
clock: 2:11
